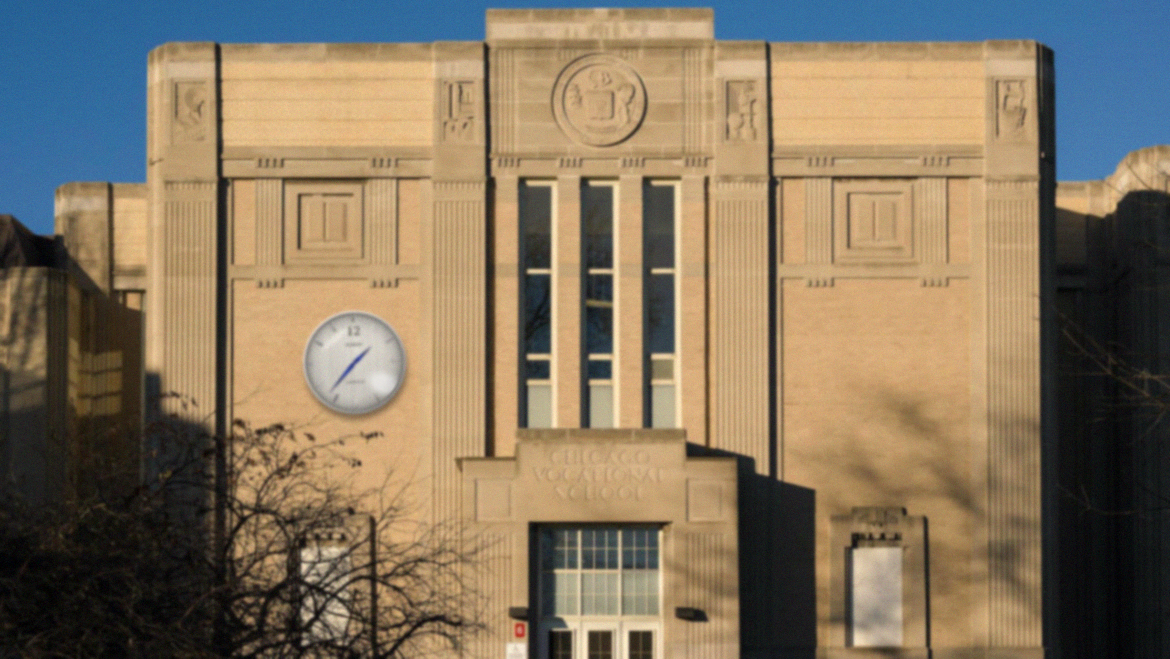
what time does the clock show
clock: 1:37
